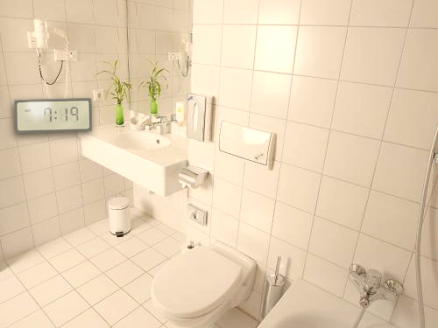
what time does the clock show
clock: 7:19
